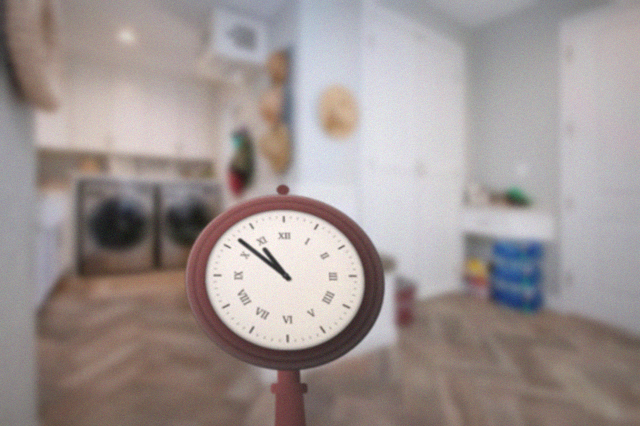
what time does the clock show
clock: 10:52
